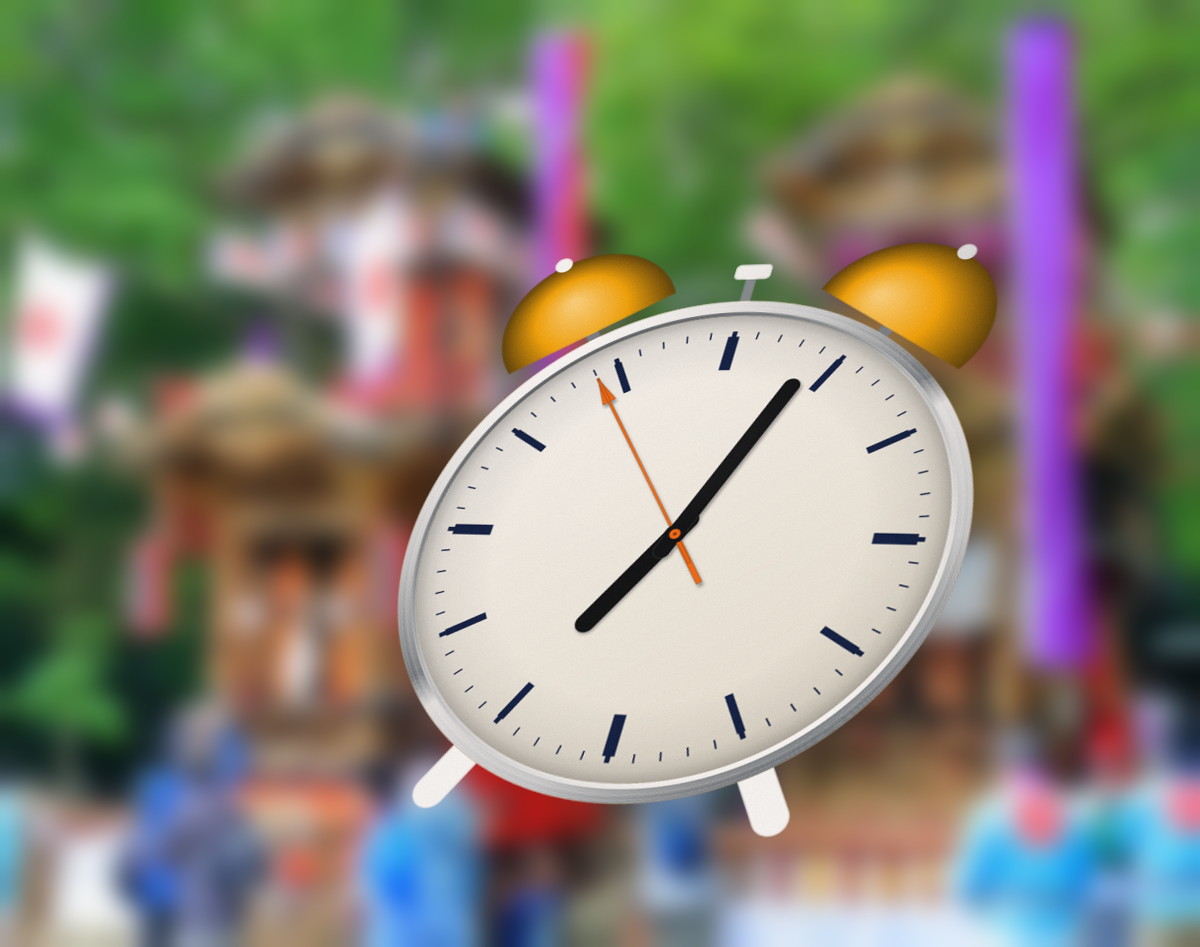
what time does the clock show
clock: 7:03:54
